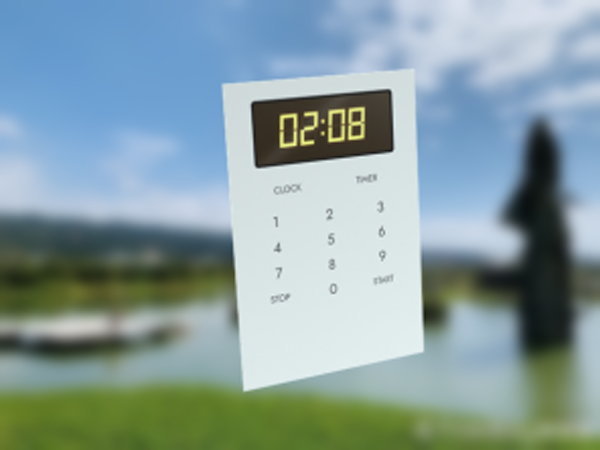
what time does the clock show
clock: 2:08
